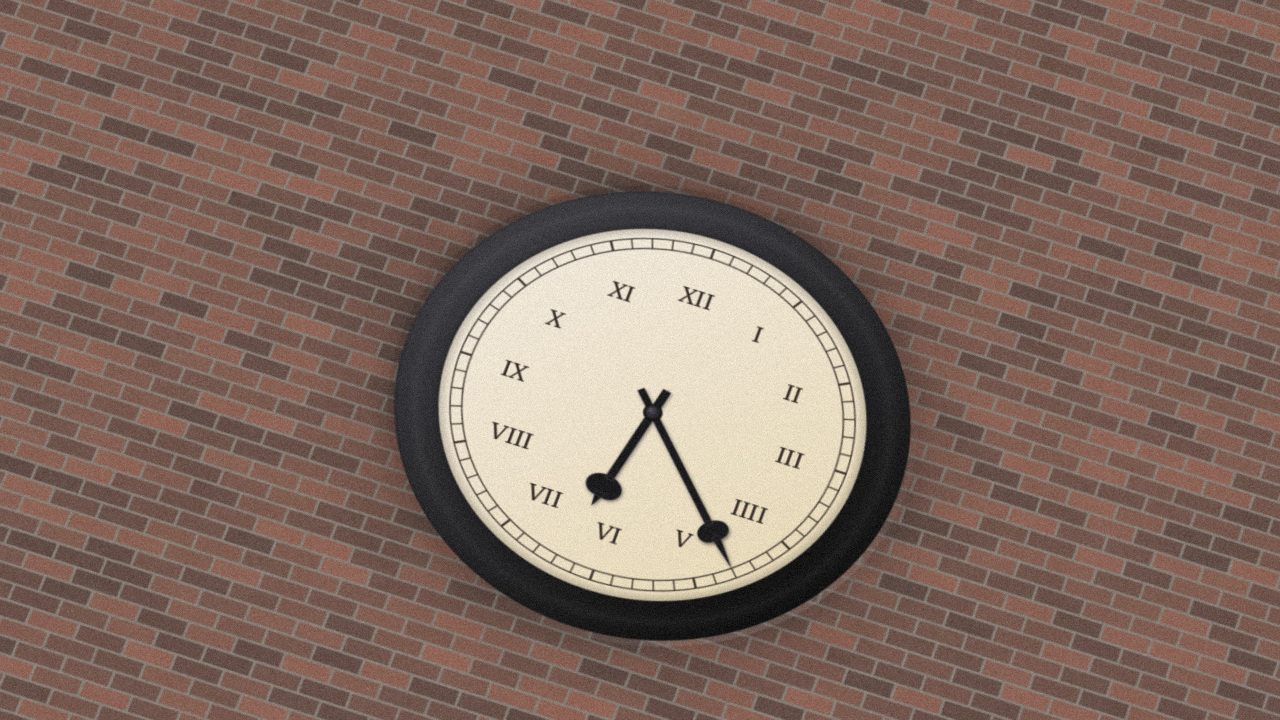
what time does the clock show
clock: 6:23
